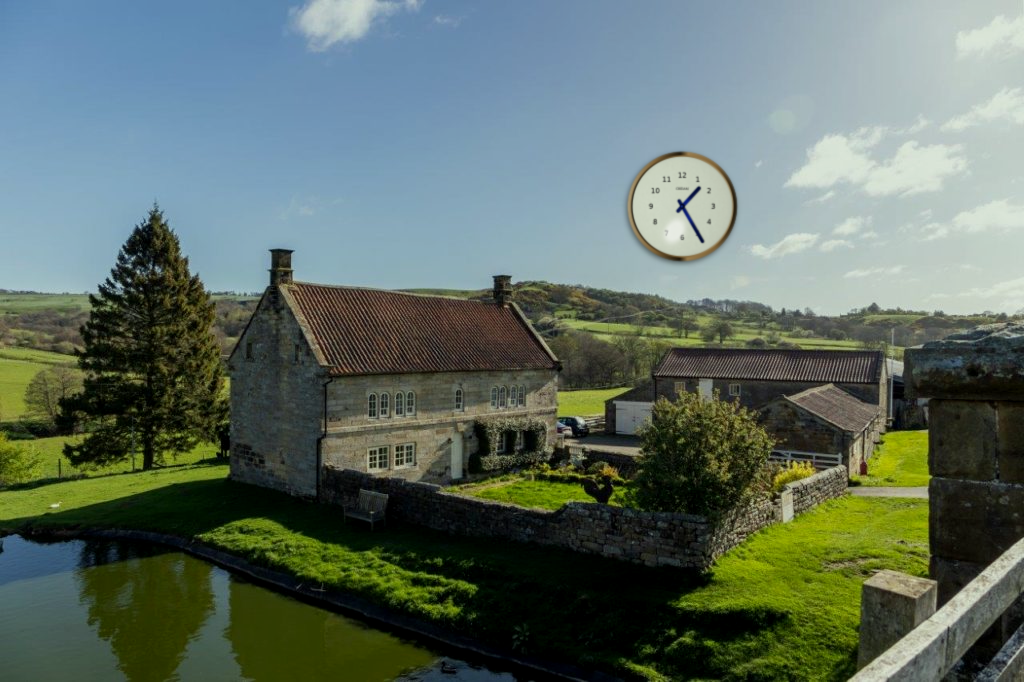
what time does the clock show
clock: 1:25
